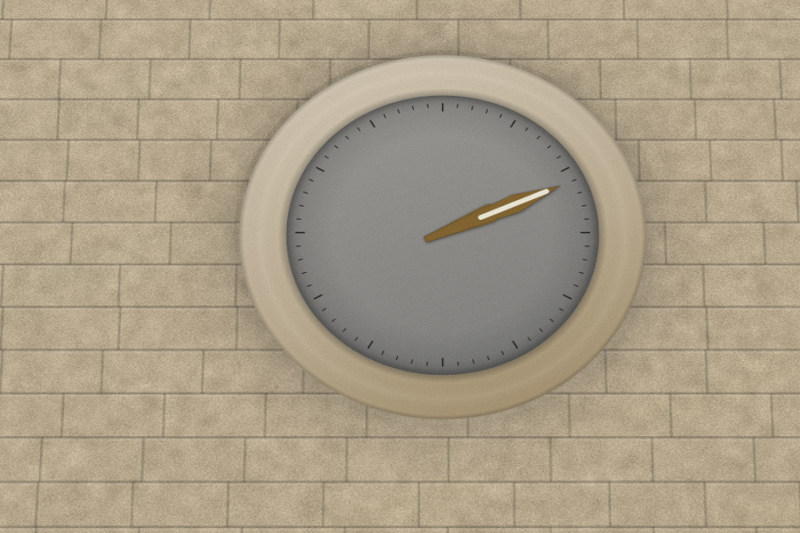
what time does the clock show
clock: 2:11
